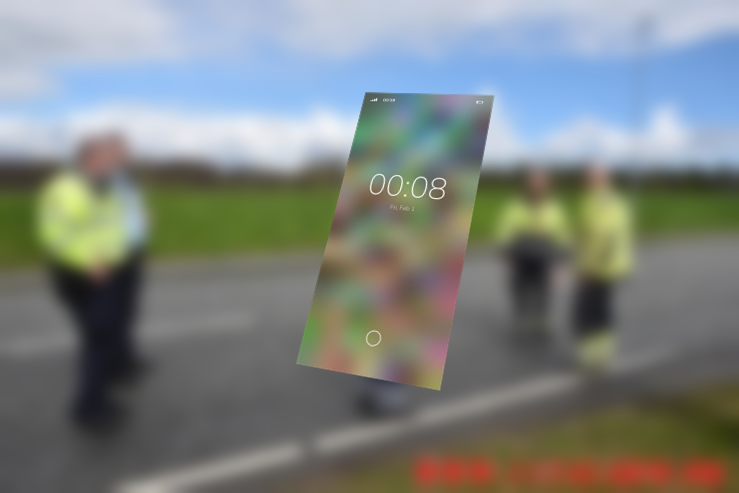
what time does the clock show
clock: 0:08
